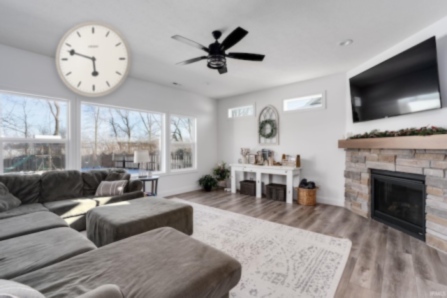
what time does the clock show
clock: 5:48
